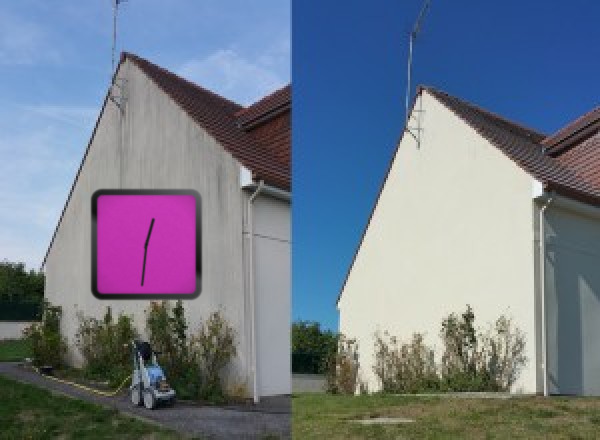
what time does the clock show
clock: 12:31
